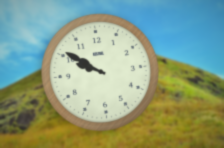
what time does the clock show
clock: 9:51
